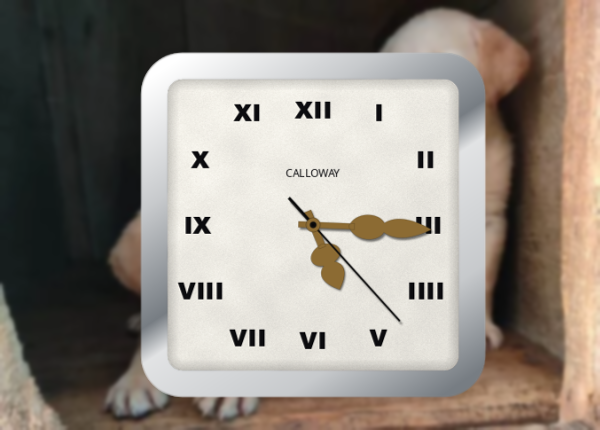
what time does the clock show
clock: 5:15:23
